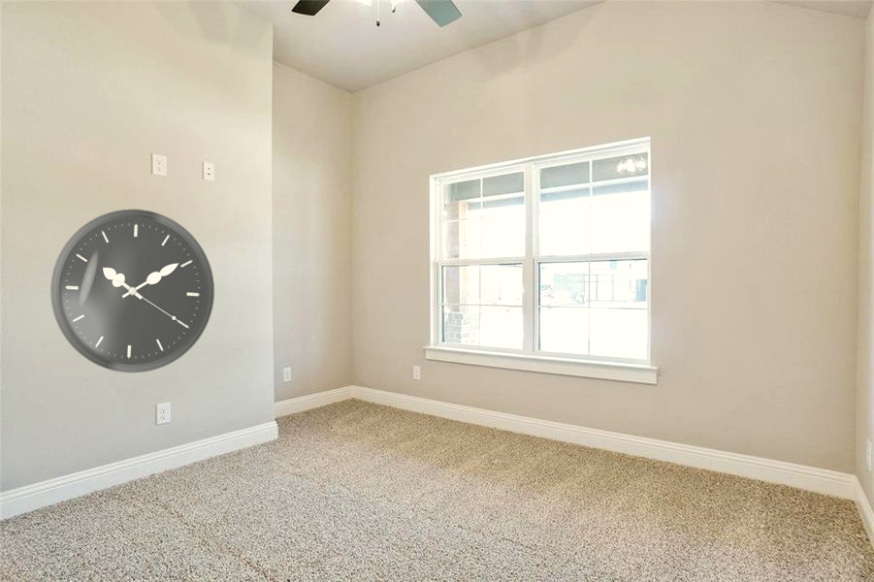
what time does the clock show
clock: 10:09:20
